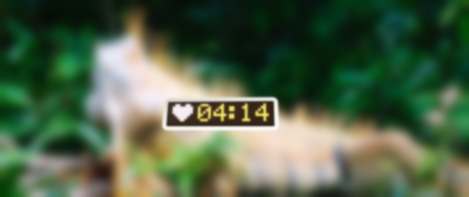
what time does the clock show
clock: 4:14
